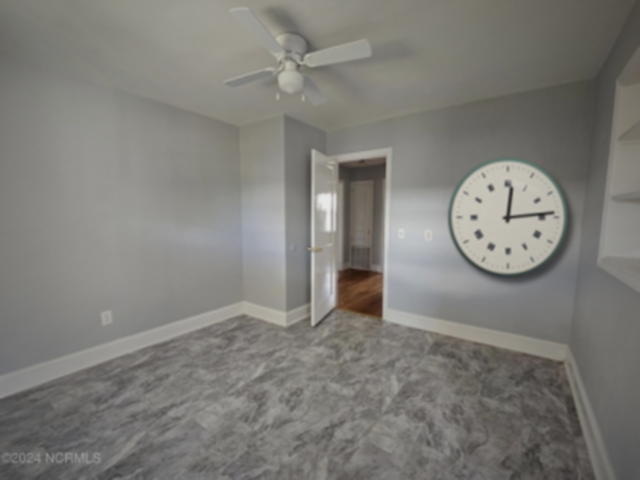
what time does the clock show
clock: 12:14
